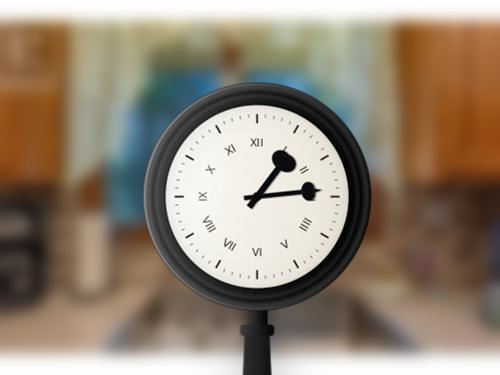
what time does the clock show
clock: 1:14
